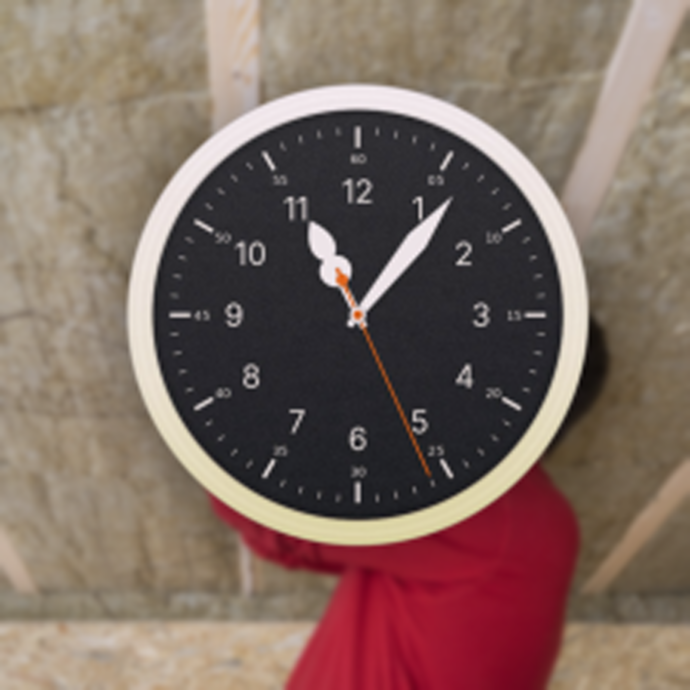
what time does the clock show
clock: 11:06:26
